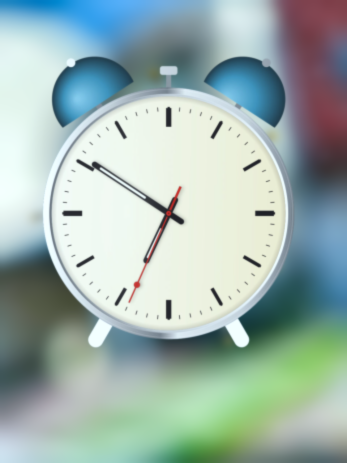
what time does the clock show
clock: 6:50:34
